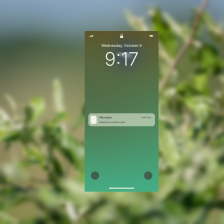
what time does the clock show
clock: 9:17
